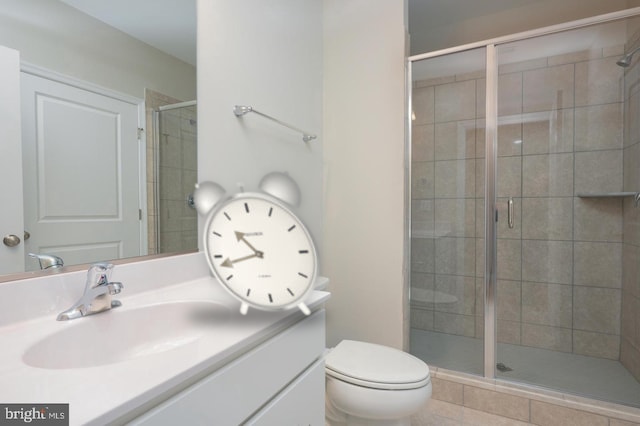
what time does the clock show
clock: 10:43
